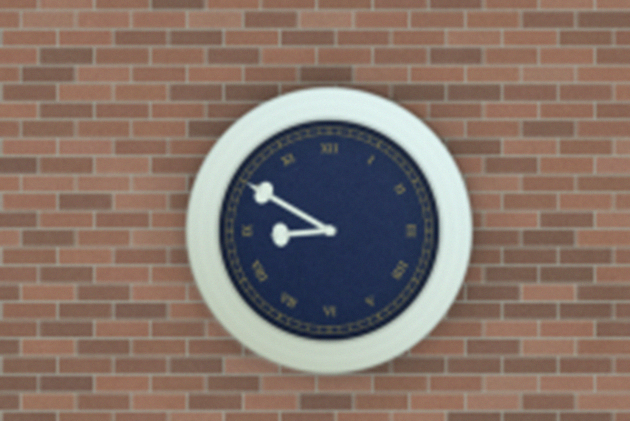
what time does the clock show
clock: 8:50
